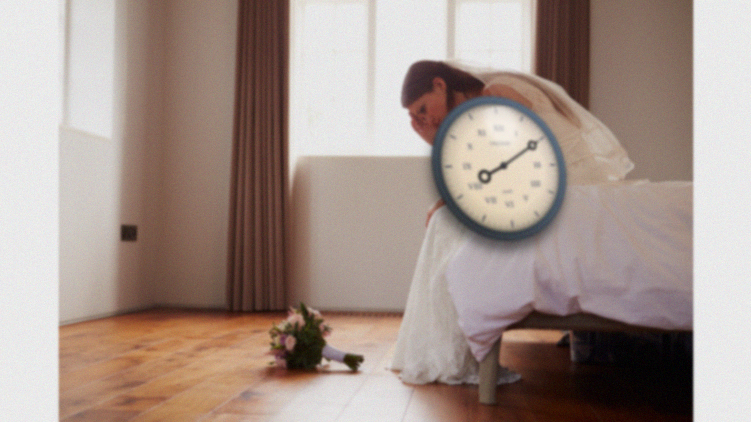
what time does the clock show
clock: 8:10
